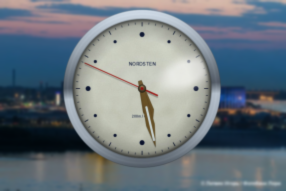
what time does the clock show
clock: 5:27:49
